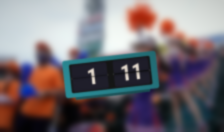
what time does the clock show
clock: 1:11
